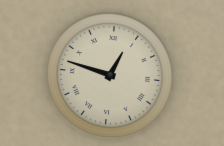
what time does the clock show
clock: 12:47
